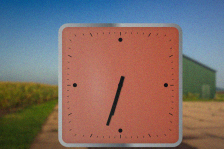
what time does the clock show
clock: 6:33
